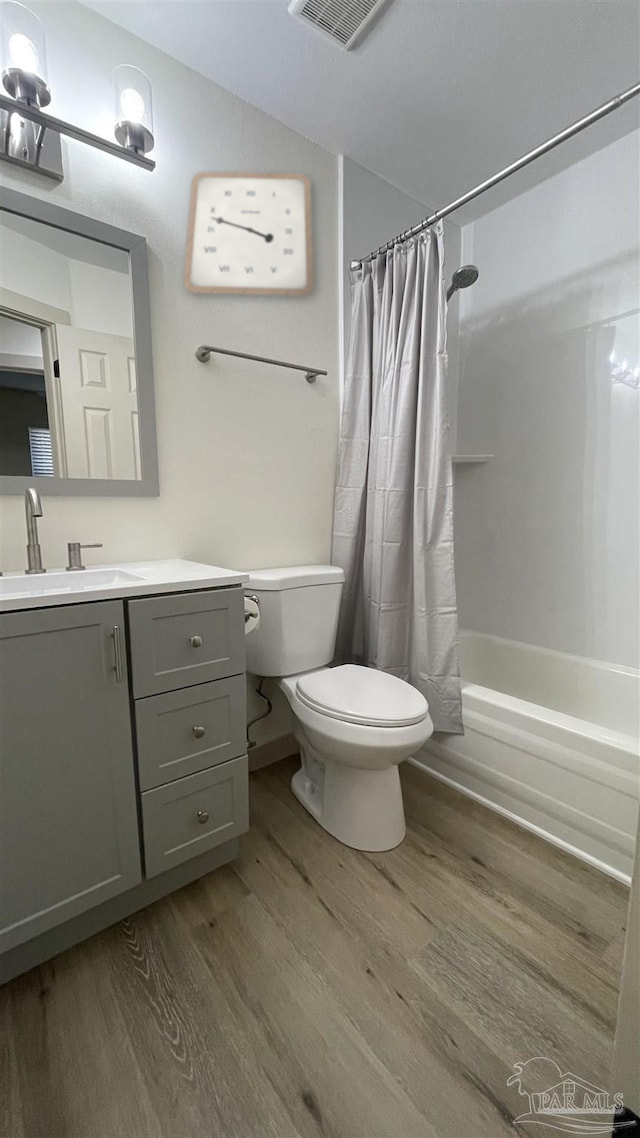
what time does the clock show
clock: 3:48
